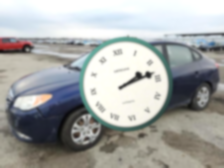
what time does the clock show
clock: 2:13
